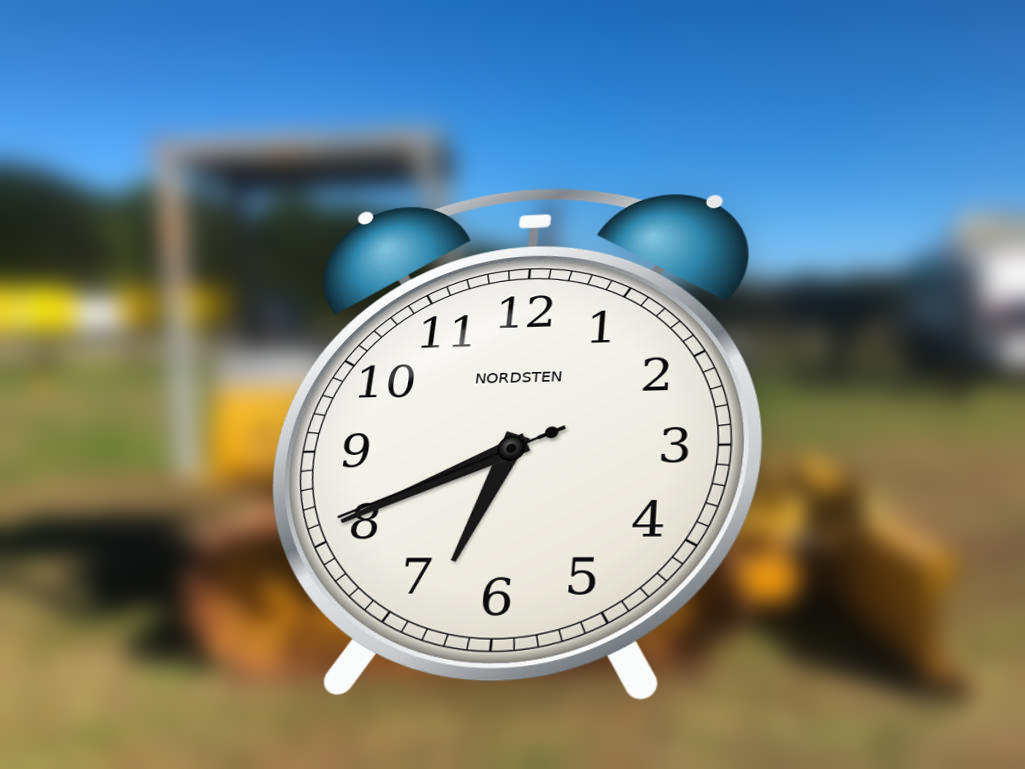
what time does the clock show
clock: 6:40:41
